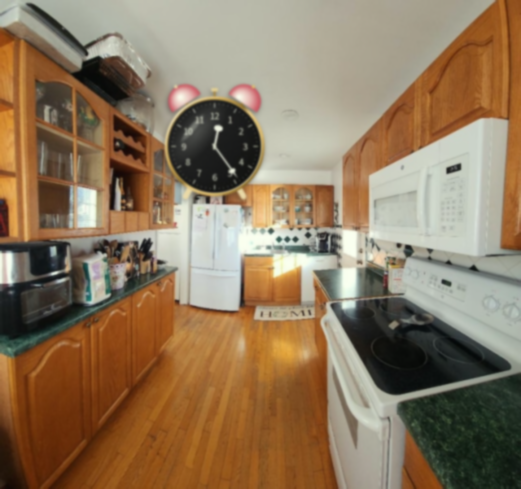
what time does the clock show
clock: 12:24
